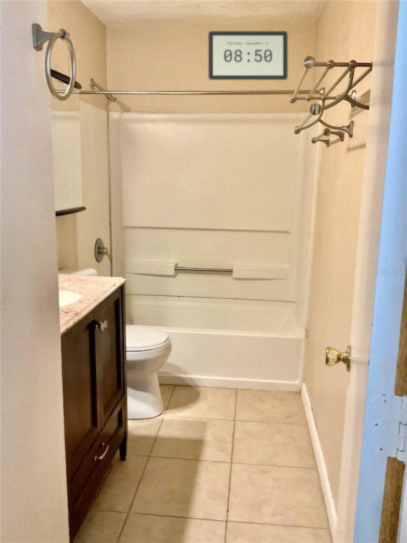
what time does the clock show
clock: 8:50
